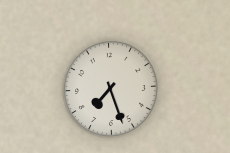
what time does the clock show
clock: 7:27
